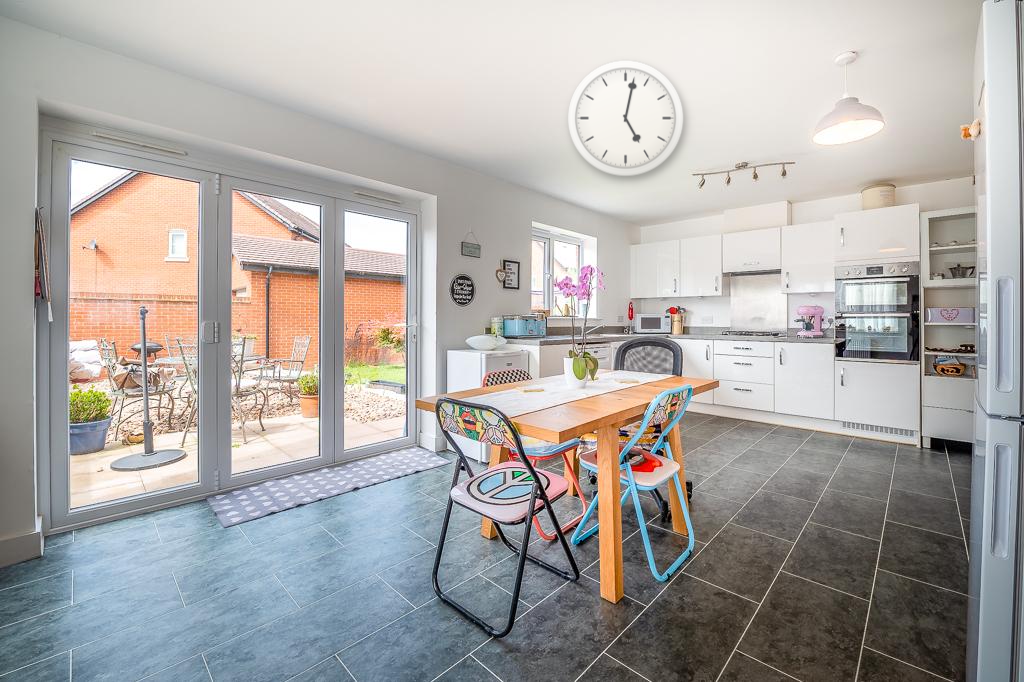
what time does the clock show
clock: 5:02
